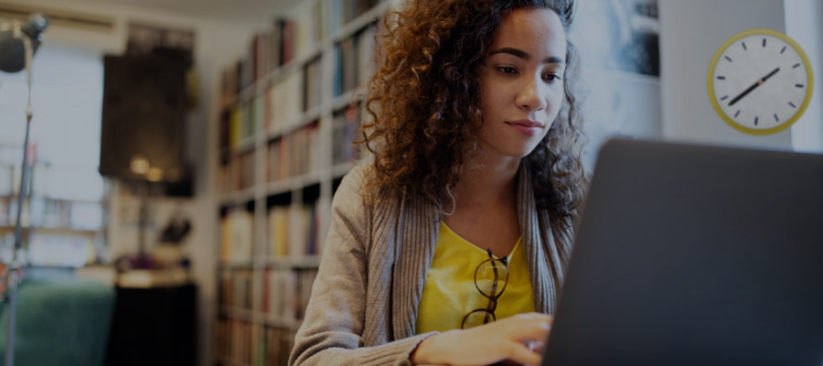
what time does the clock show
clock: 1:38
